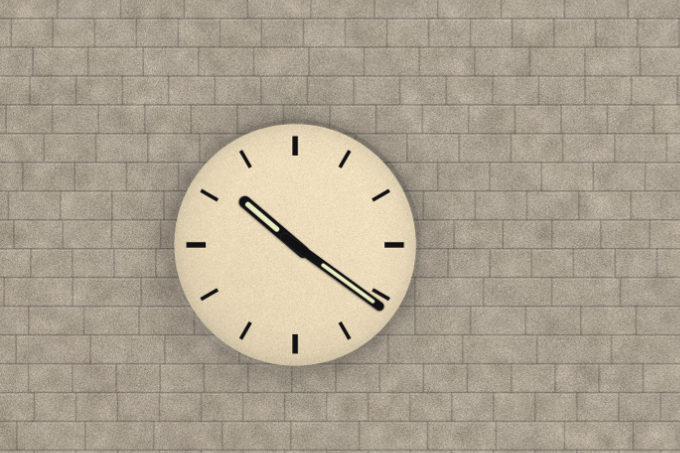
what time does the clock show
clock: 10:21
